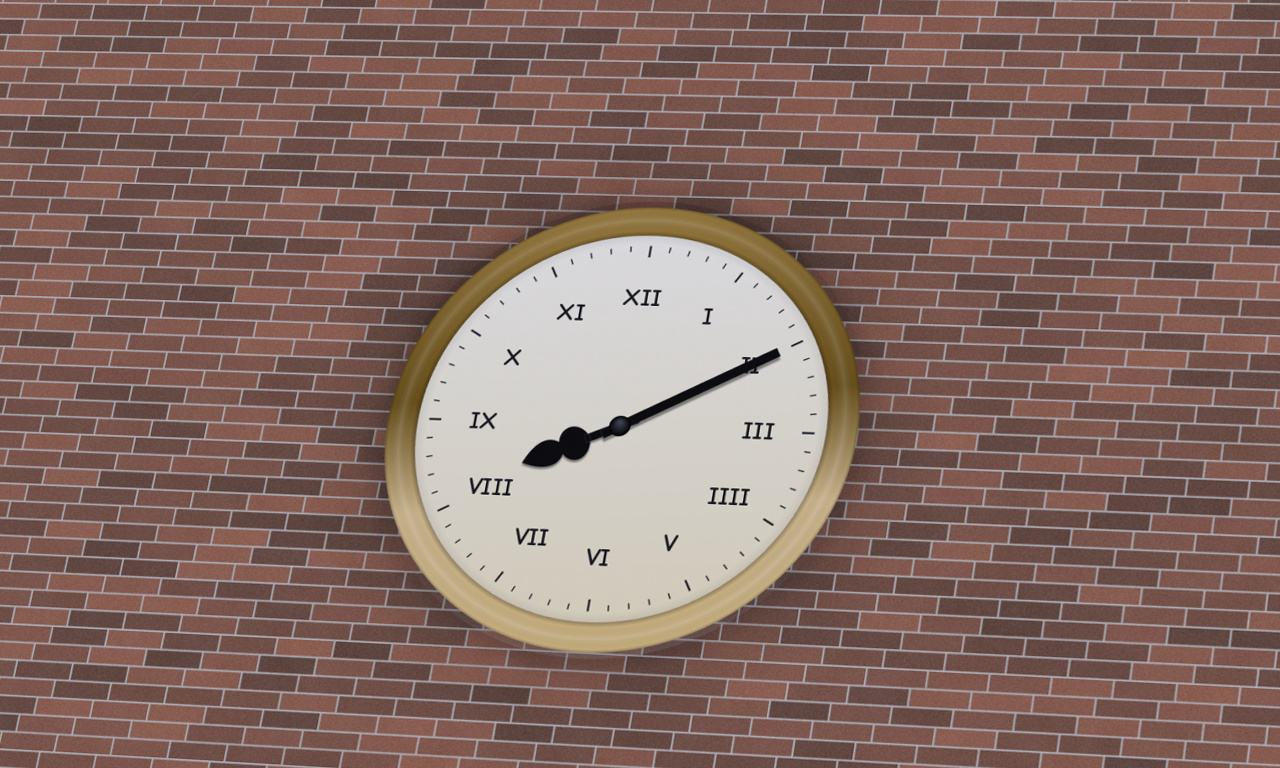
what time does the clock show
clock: 8:10
